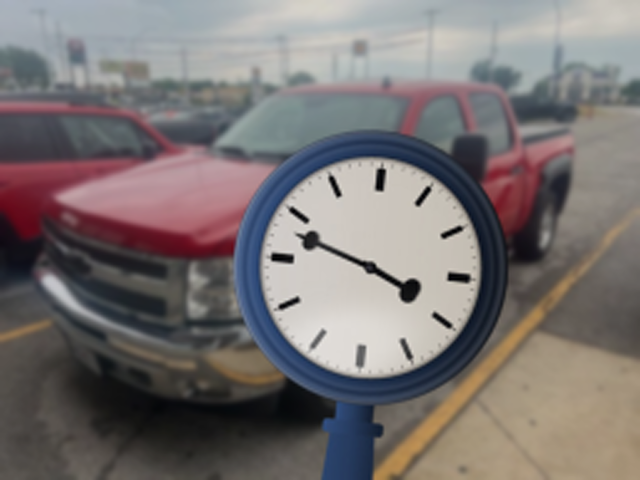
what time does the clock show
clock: 3:48
